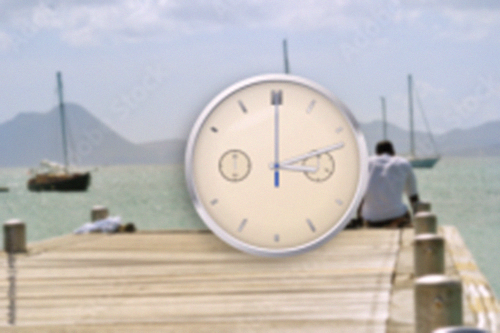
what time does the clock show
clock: 3:12
